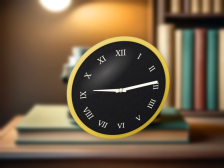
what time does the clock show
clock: 9:14
